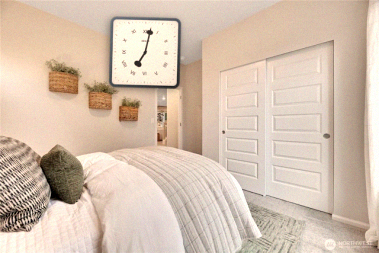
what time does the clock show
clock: 7:02
